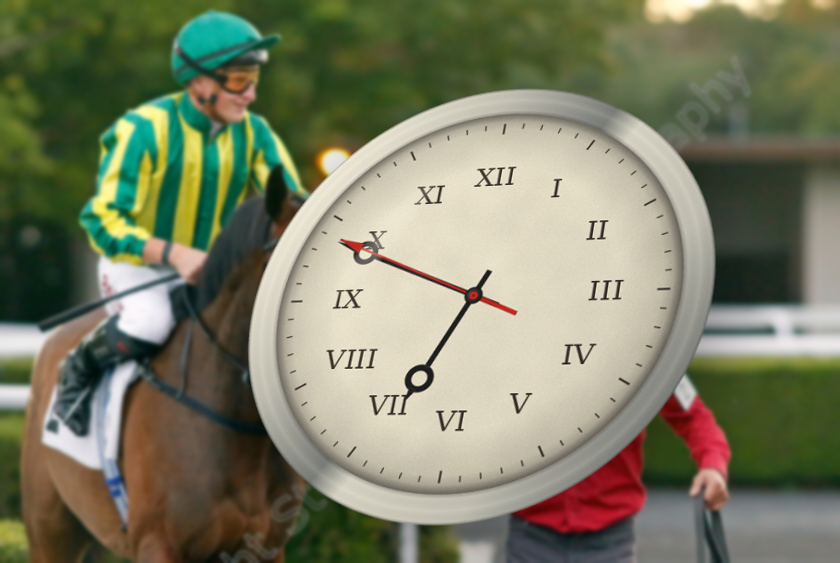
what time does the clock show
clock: 6:48:49
